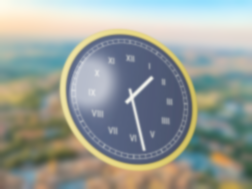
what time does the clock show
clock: 1:28
